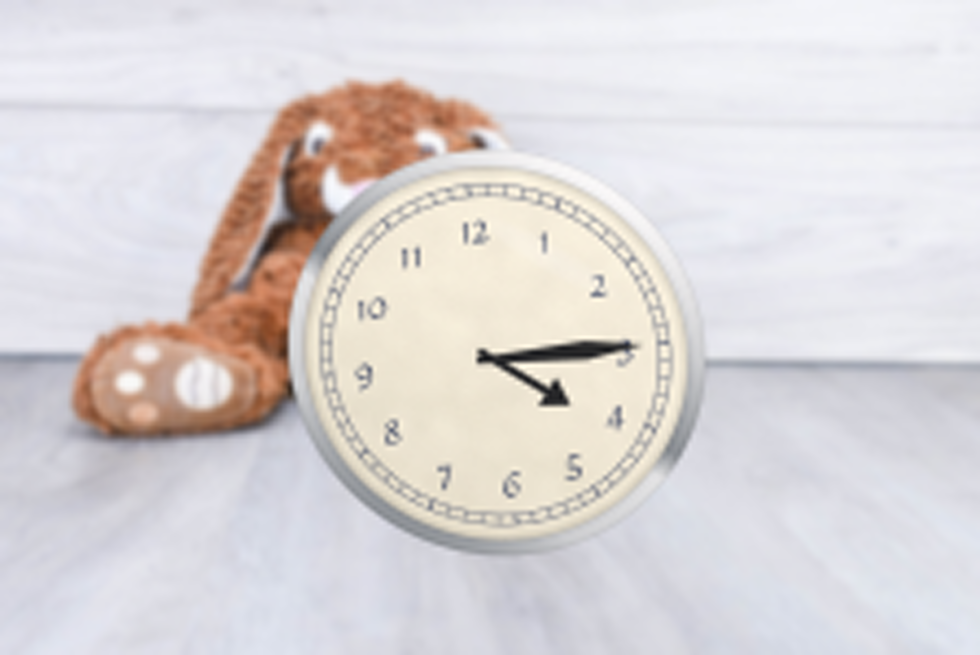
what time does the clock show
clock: 4:15
